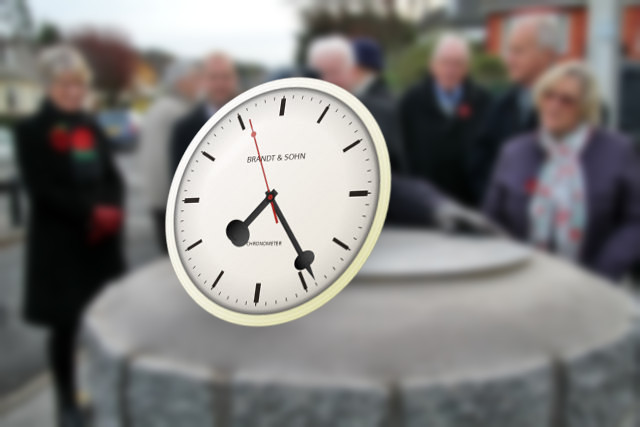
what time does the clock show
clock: 7:23:56
